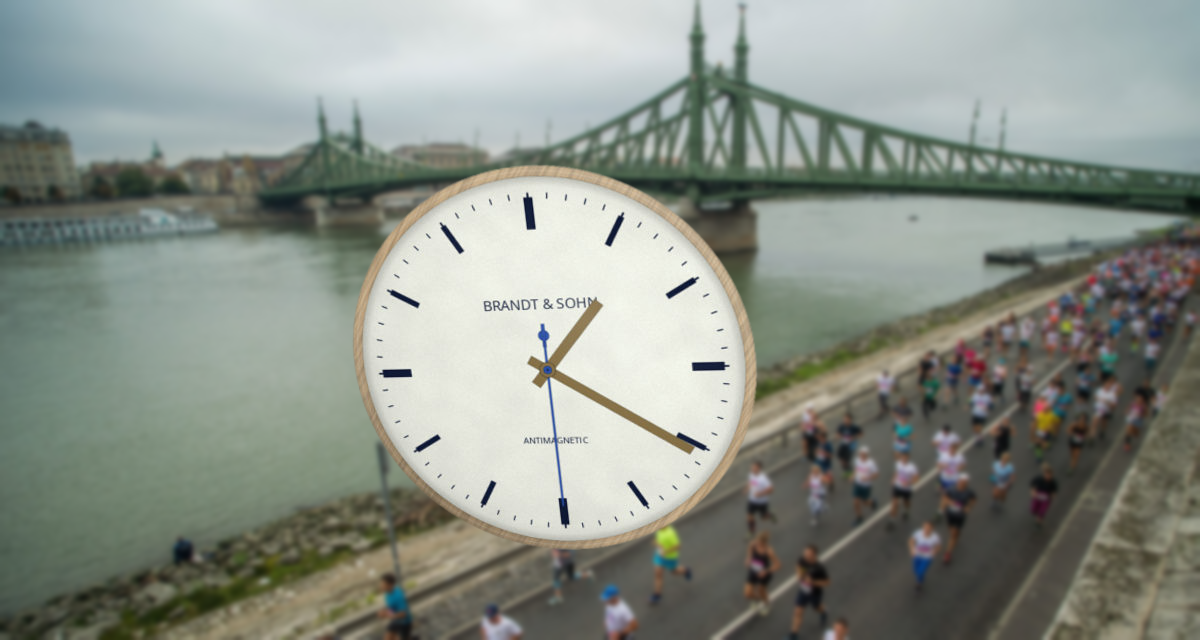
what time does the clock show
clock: 1:20:30
